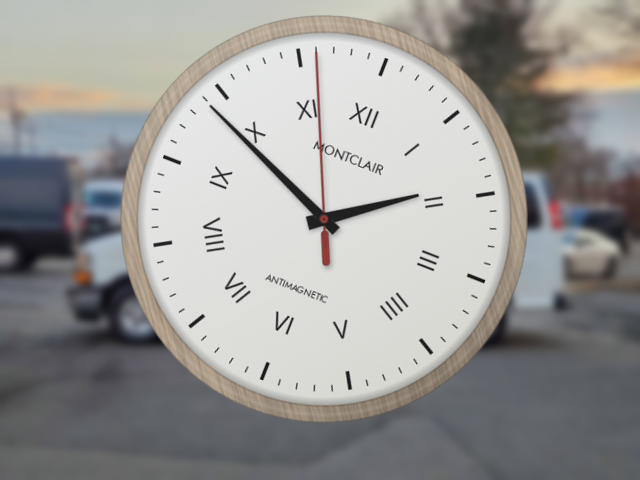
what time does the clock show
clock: 1:48:56
